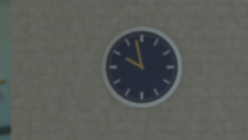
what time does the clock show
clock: 9:58
